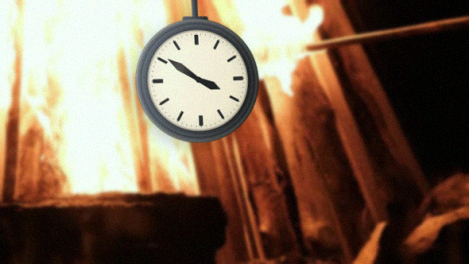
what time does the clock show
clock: 3:51
